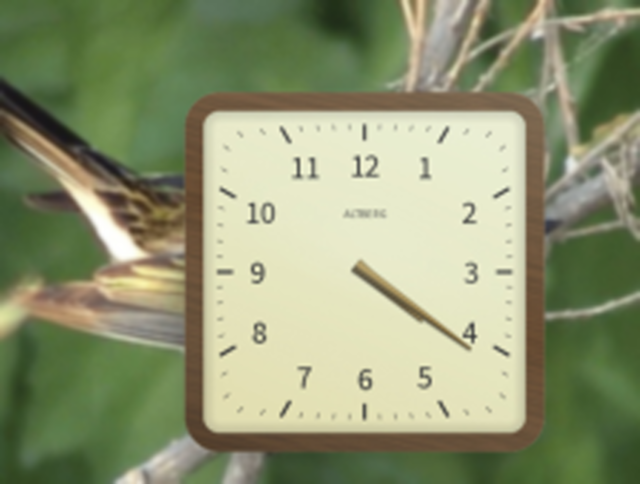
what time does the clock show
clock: 4:21
